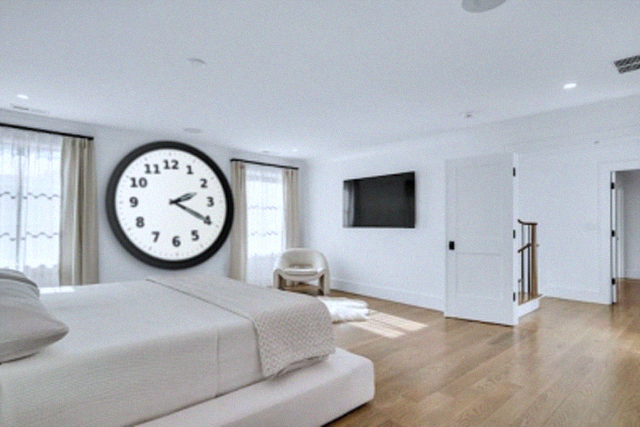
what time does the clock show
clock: 2:20
